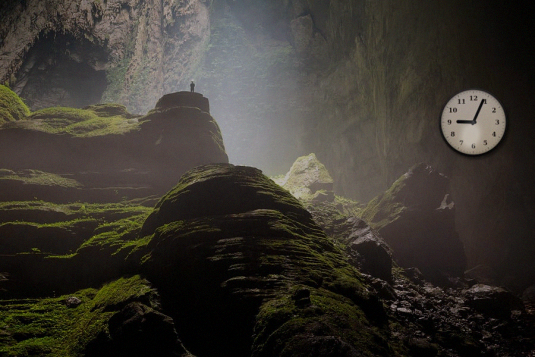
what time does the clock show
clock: 9:04
